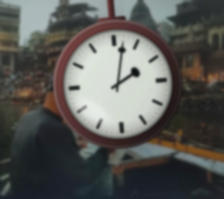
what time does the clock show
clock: 2:02
